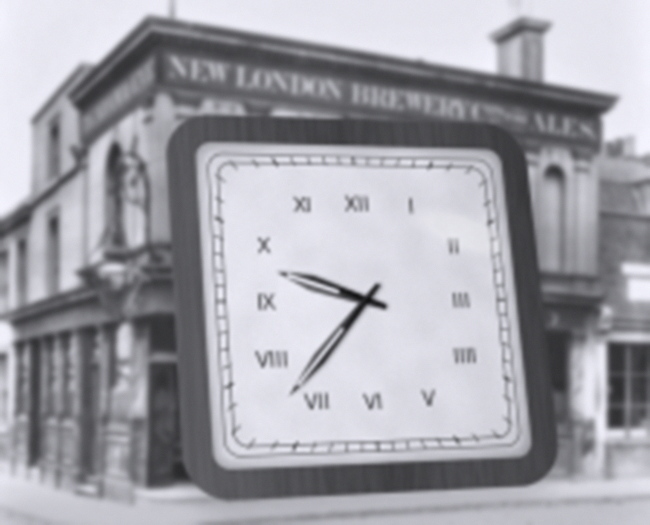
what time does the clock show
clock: 9:37
